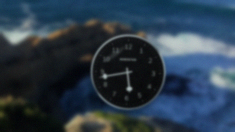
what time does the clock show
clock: 5:43
